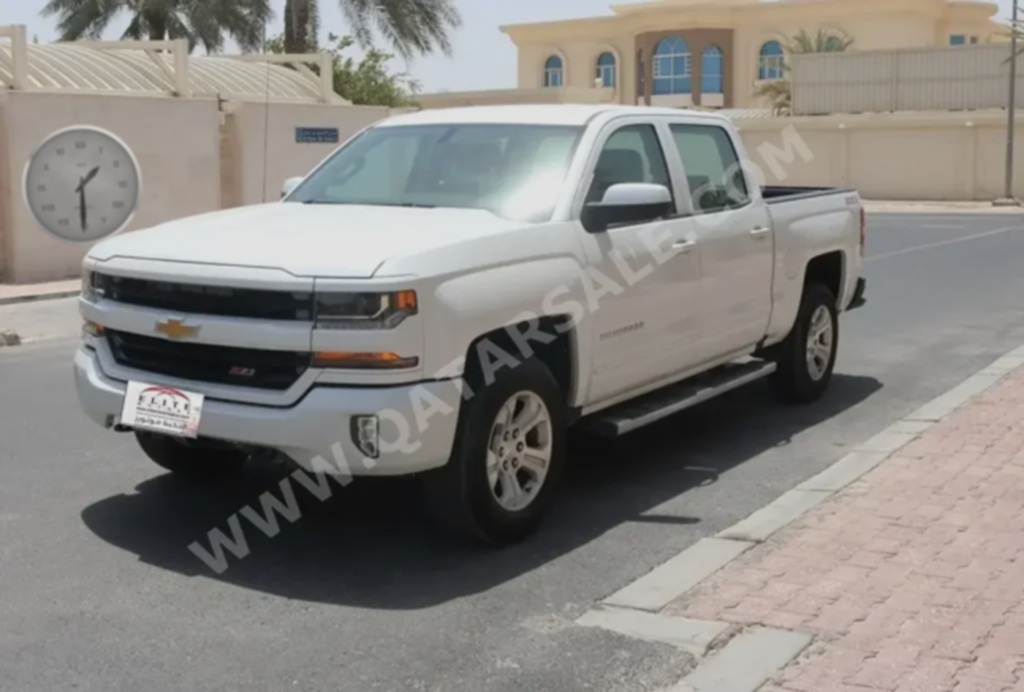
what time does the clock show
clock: 1:30
